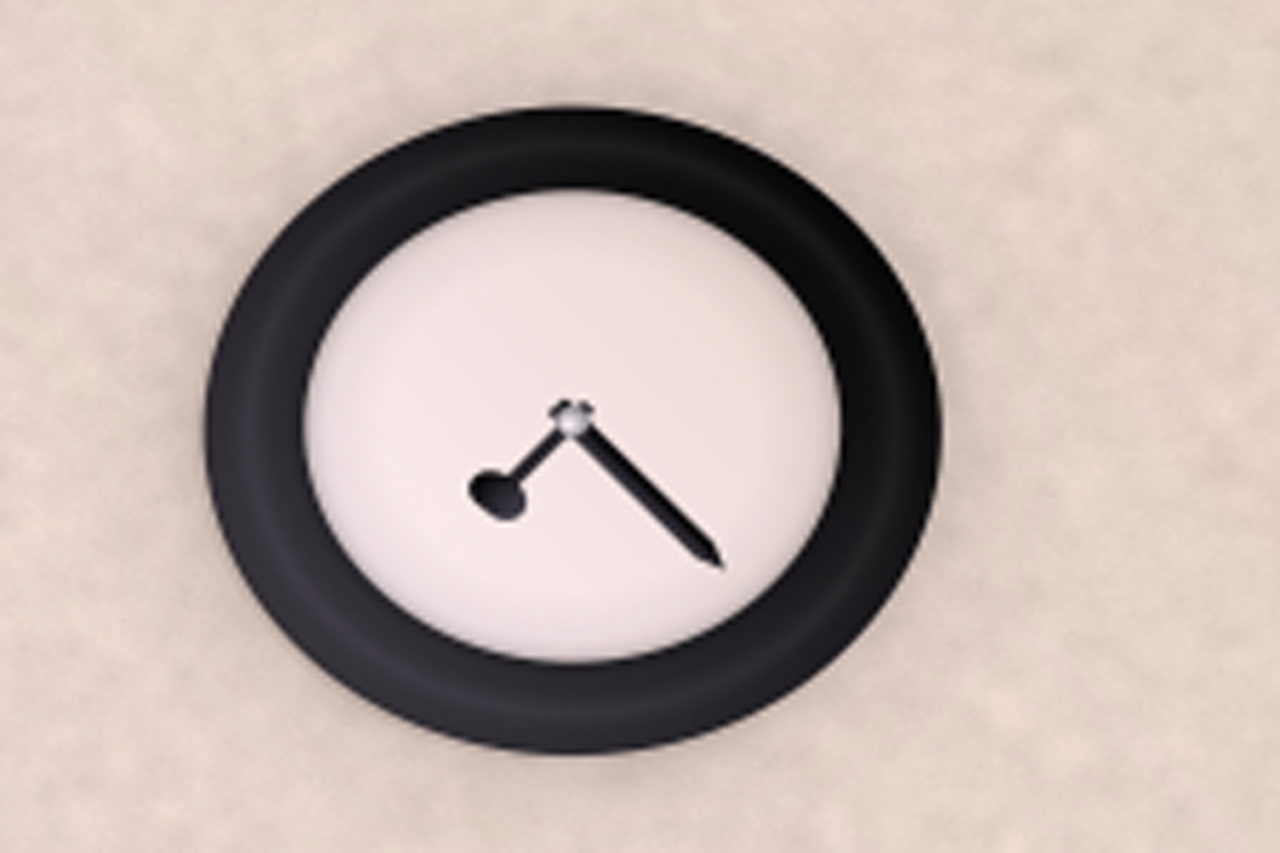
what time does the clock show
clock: 7:23
